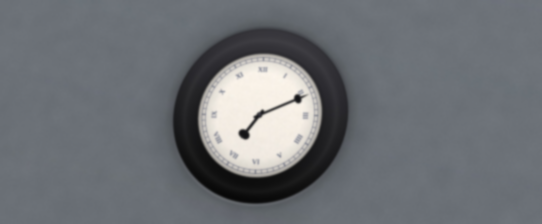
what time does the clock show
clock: 7:11
